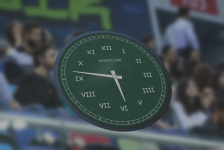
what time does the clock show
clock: 5:47
